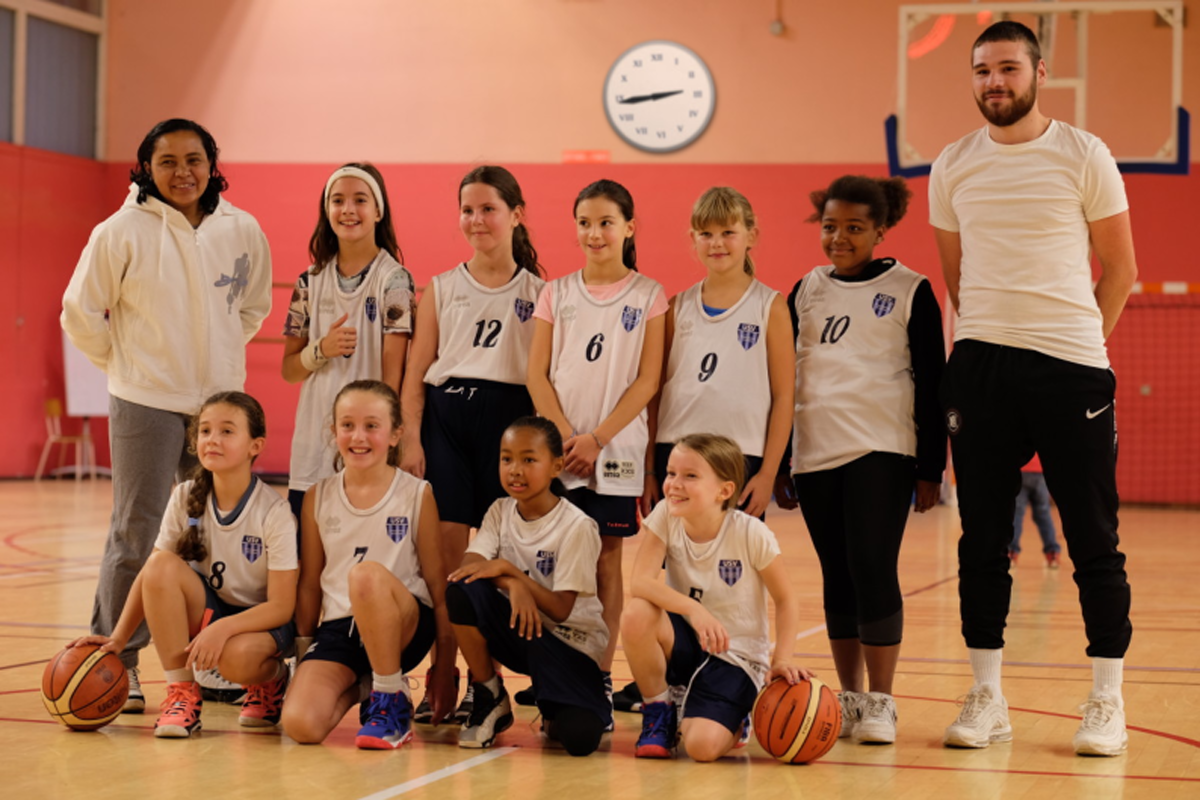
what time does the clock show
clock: 2:44
